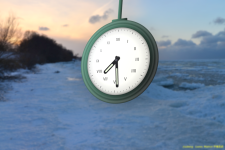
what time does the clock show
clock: 7:29
